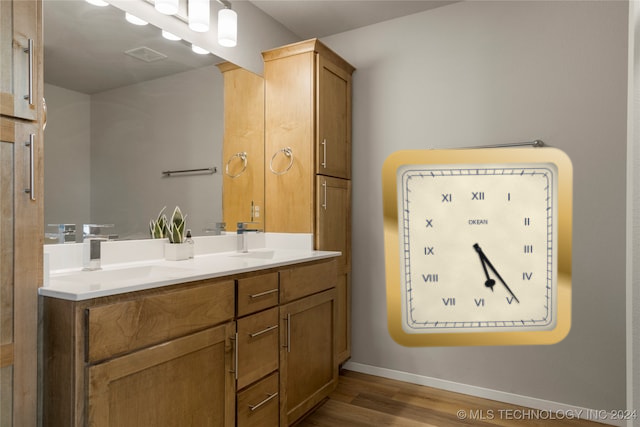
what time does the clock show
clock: 5:24
